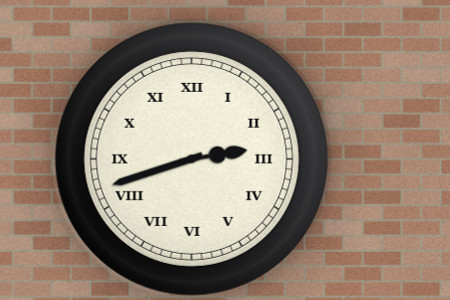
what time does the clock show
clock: 2:42
